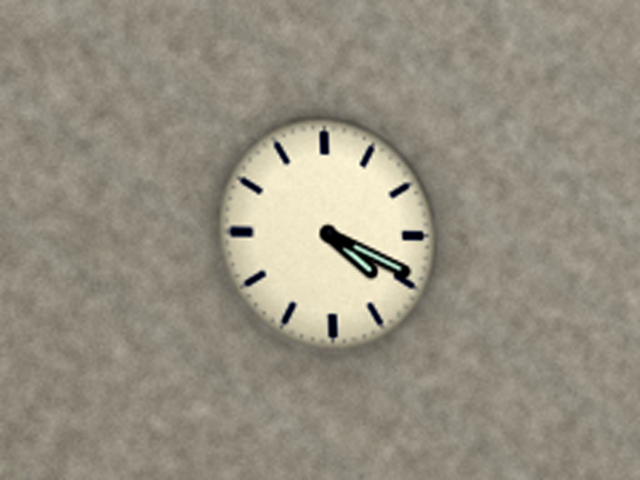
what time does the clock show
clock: 4:19
